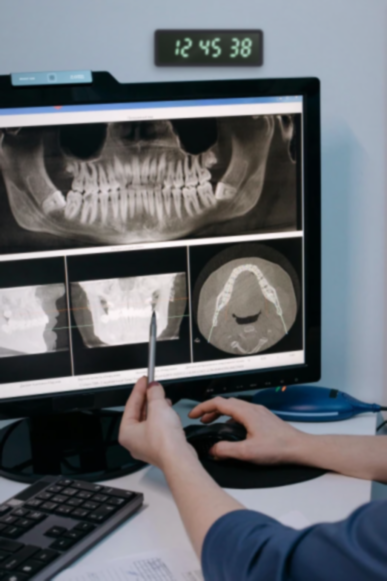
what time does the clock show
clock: 12:45:38
